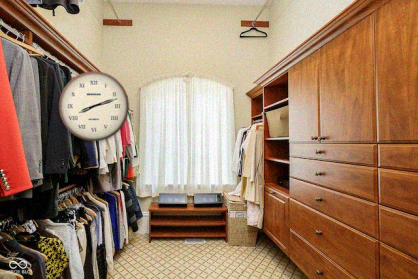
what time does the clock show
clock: 8:12
